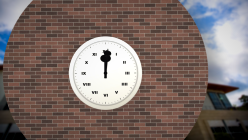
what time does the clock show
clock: 12:01
